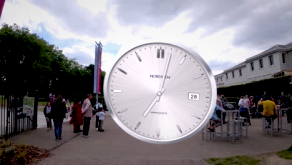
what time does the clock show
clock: 7:02
